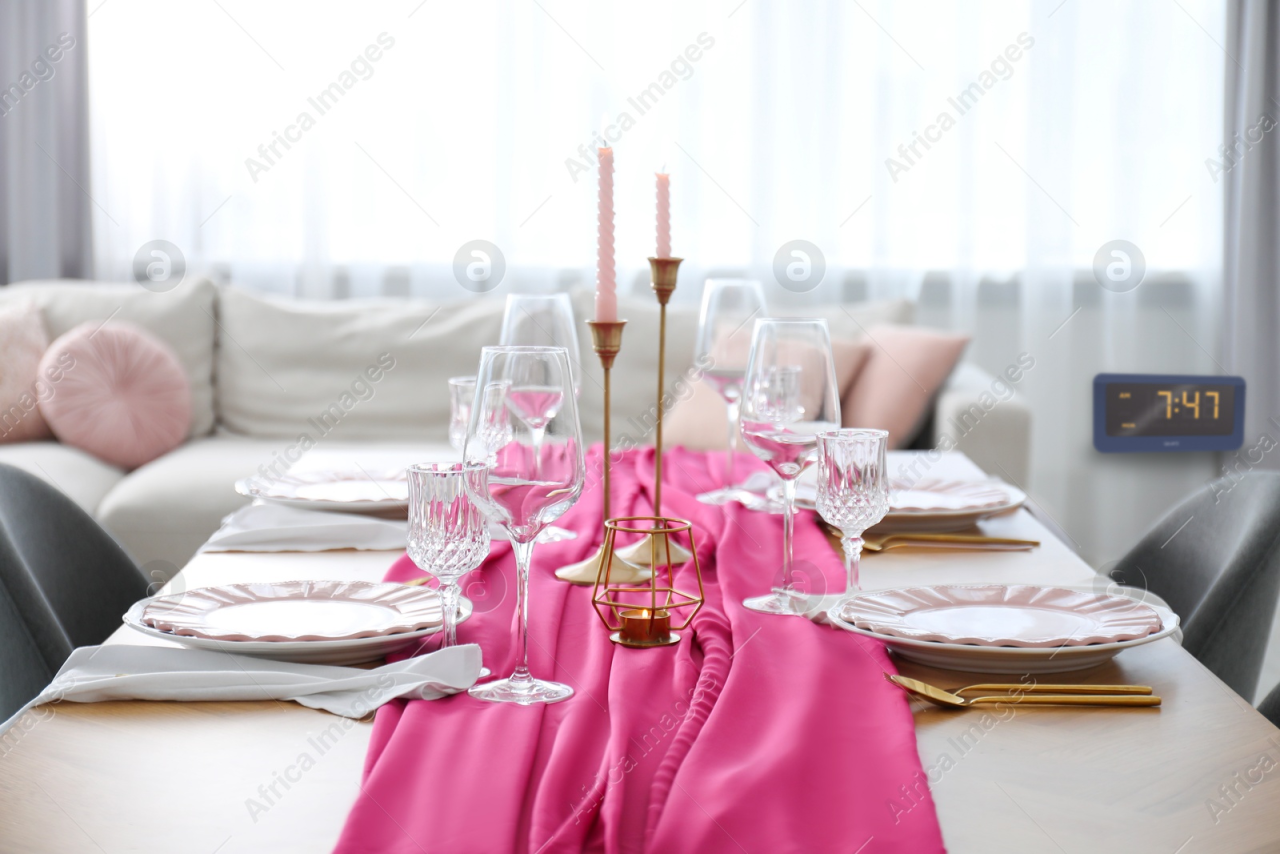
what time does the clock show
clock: 7:47
